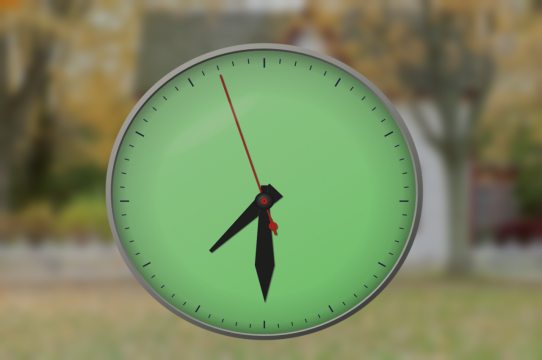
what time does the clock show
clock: 7:29:57
